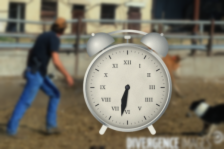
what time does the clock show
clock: 6:32
